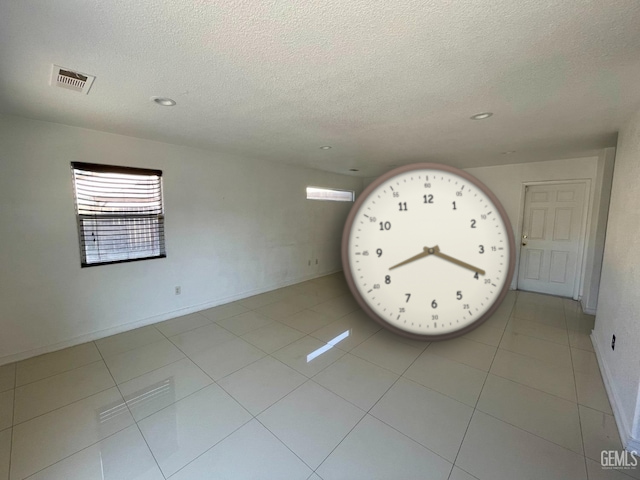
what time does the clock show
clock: 8:19
